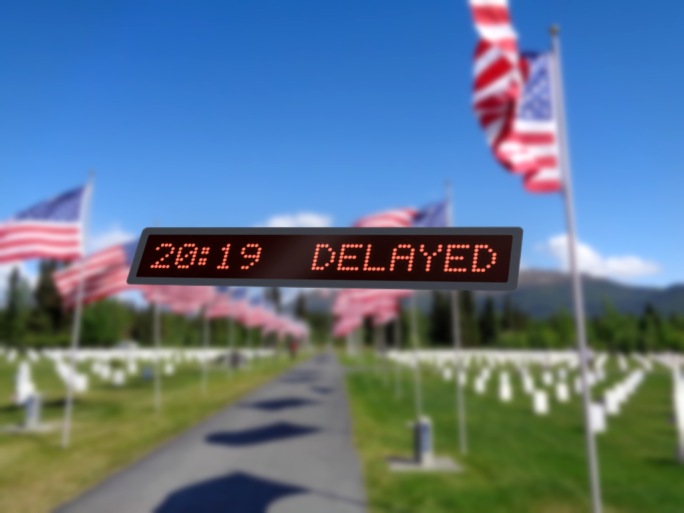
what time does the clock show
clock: 20:19
